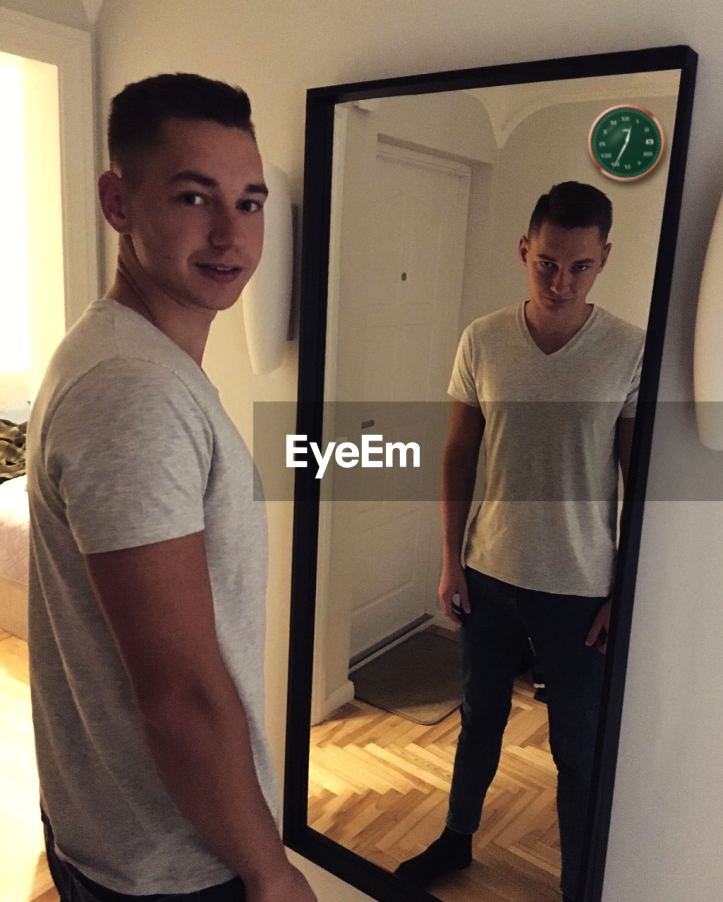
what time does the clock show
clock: 12:35
